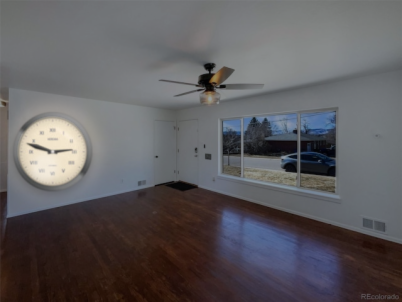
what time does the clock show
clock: 2:48
